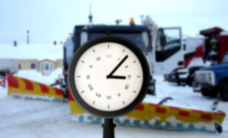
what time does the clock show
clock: 3:07
